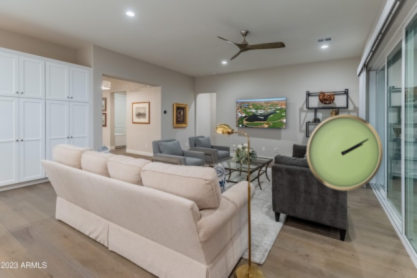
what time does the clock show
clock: 2:10
